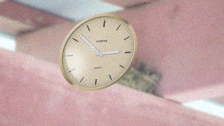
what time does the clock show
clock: 2:52
